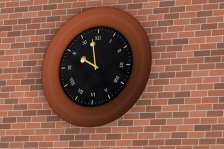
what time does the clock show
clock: 9:58
